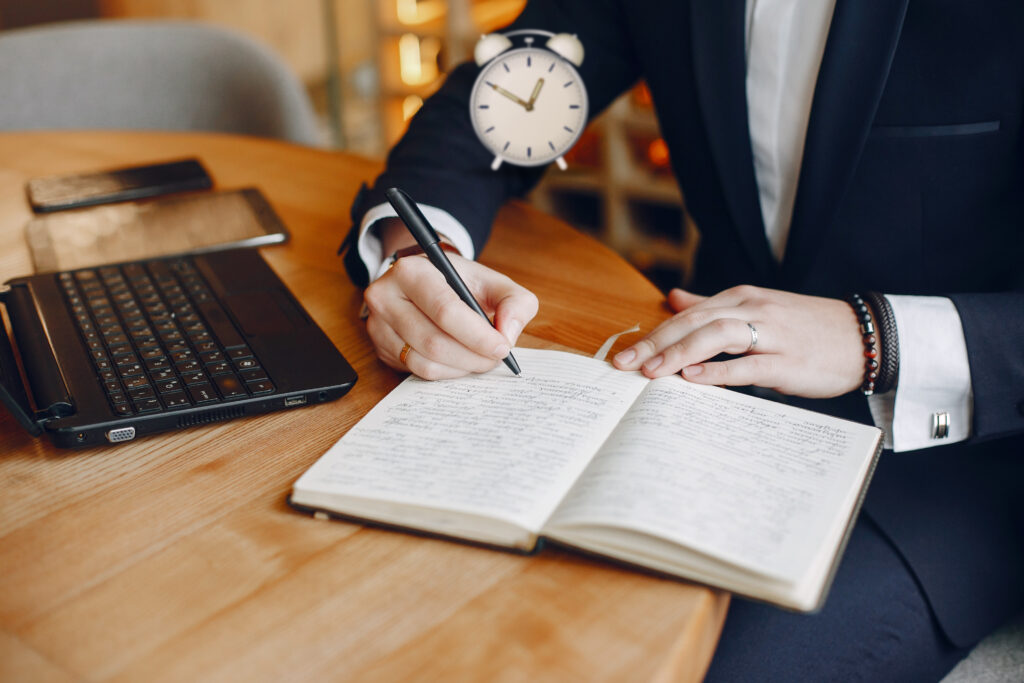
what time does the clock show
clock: 12:50
